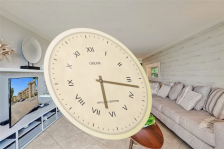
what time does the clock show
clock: 6:17
